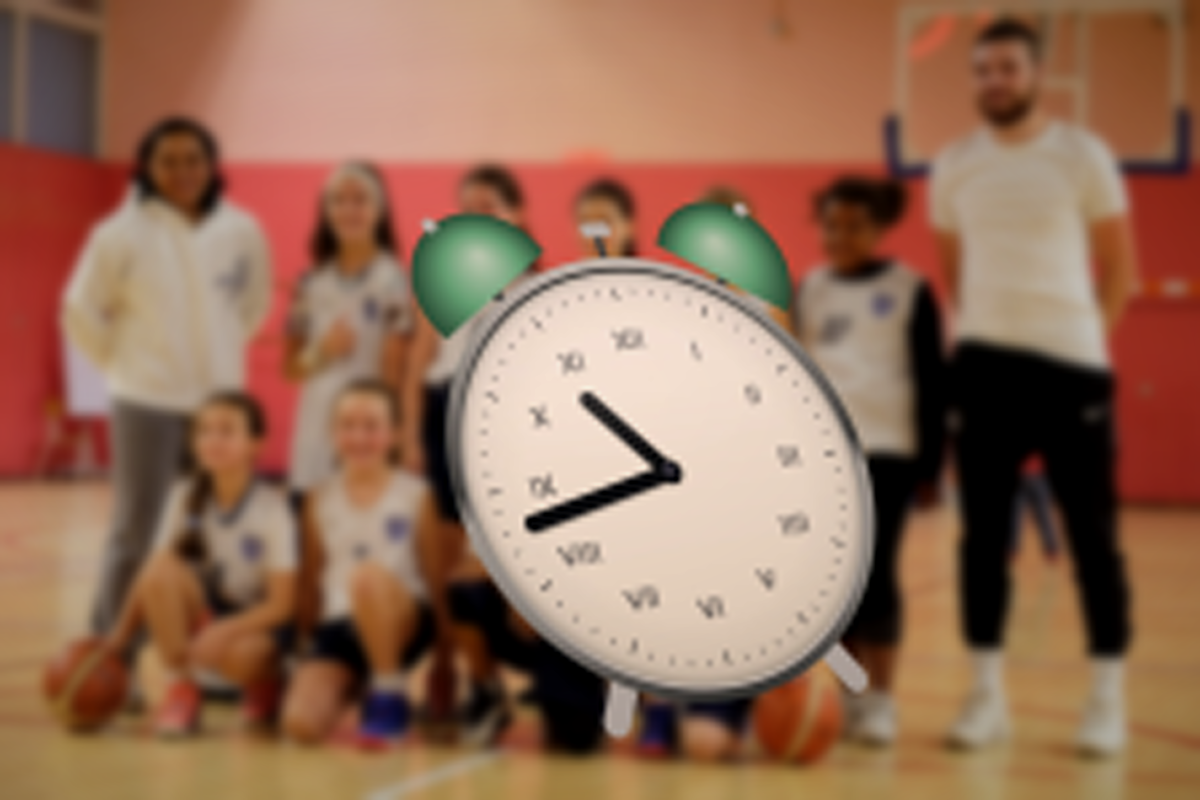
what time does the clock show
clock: 10:43
